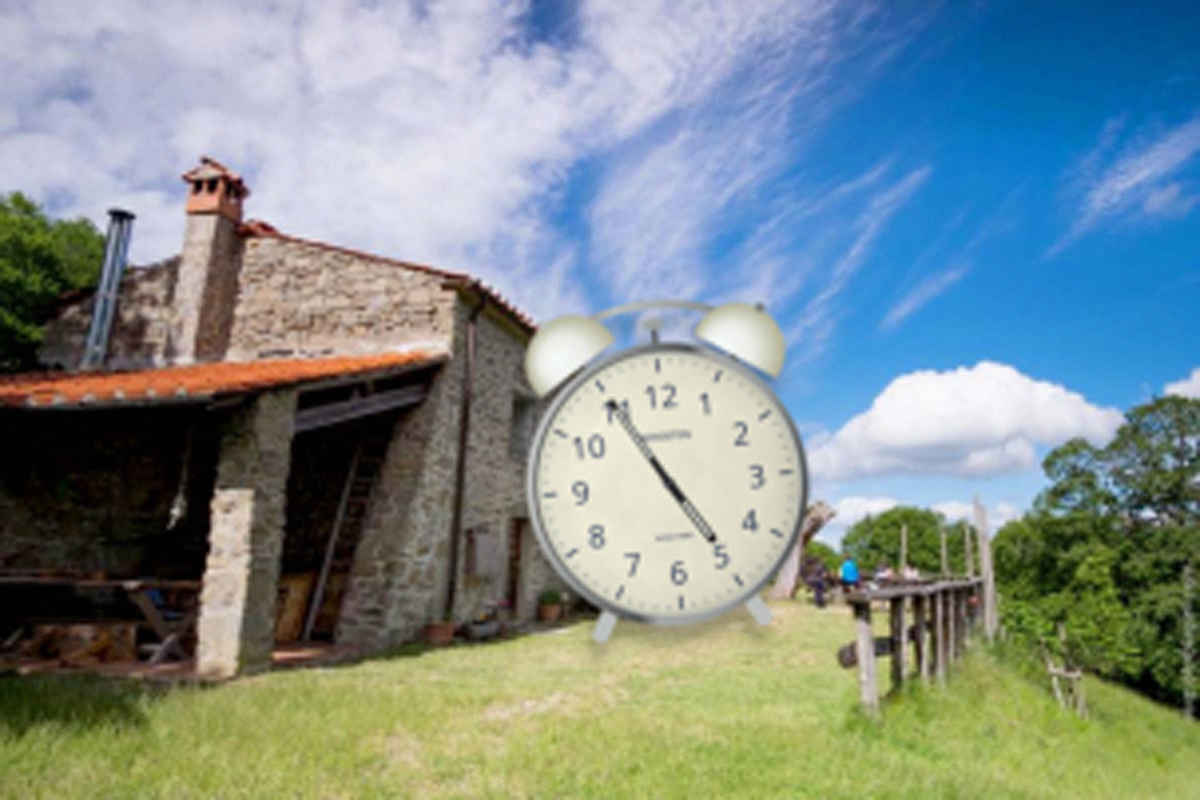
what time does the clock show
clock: 4:55
